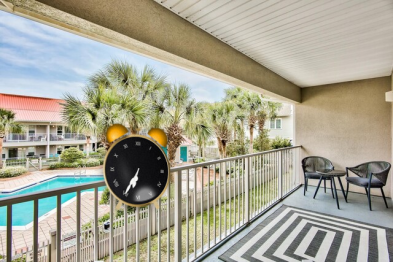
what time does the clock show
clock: 6:35
